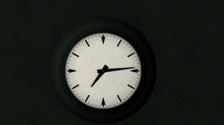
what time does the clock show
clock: 7:14
